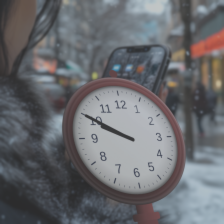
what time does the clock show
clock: 9:50
